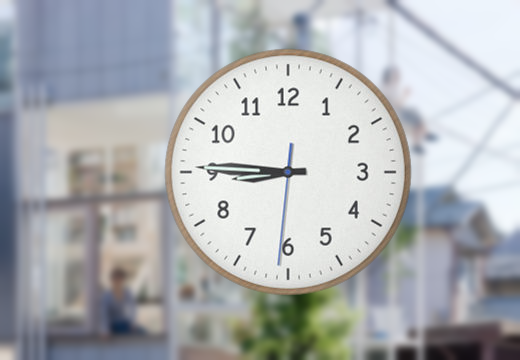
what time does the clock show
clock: 8:45:31
